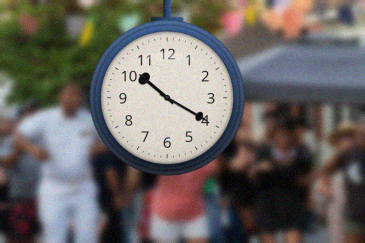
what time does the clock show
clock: 10:20
